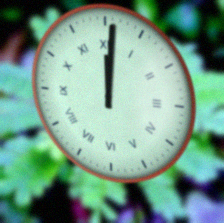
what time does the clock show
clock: 12:01
